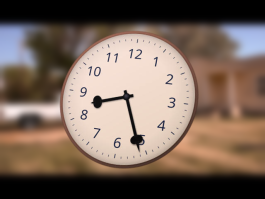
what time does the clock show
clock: 8:26
